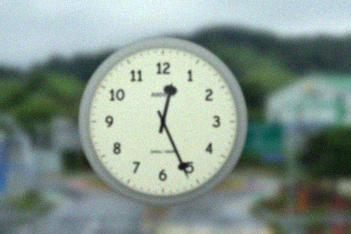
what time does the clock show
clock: 12:26
